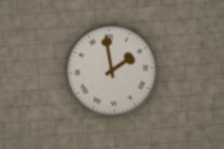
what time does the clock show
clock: 1:59
